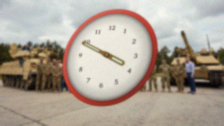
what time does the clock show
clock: 3:49
